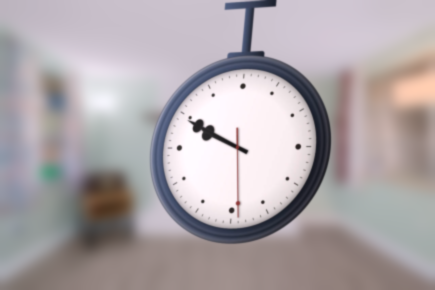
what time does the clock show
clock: 9:49:29
